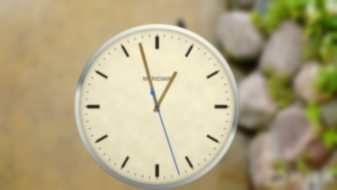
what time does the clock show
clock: 12:57:27
